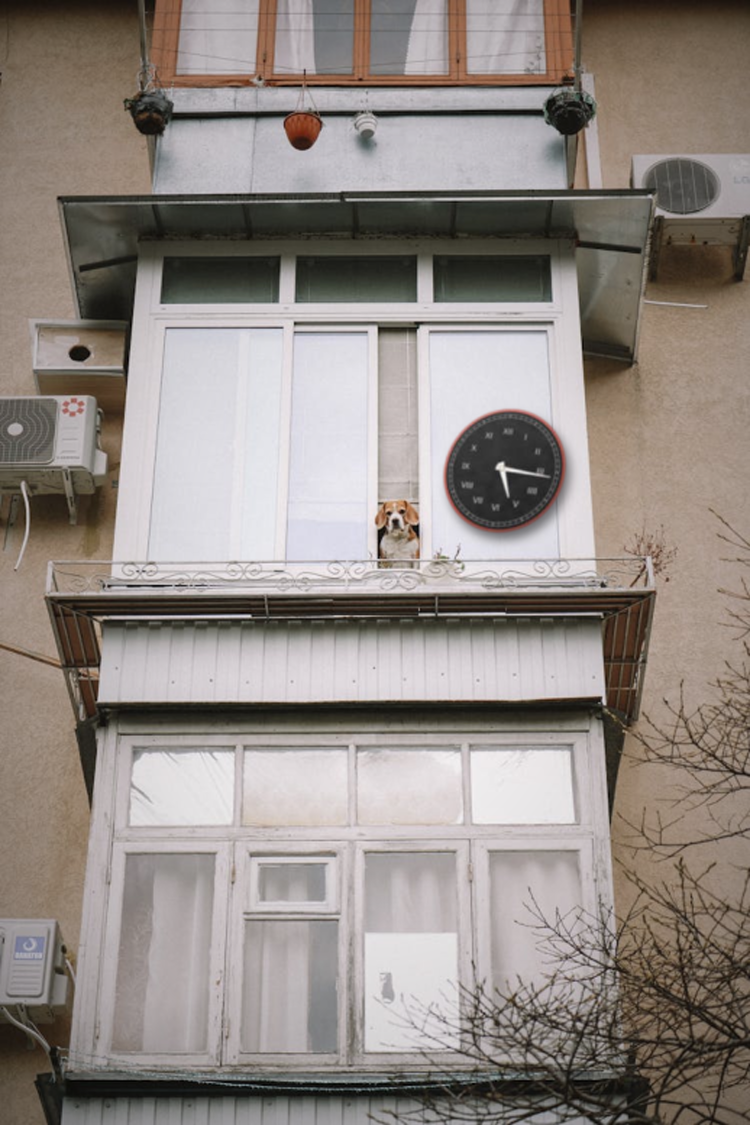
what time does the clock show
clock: 5:16
